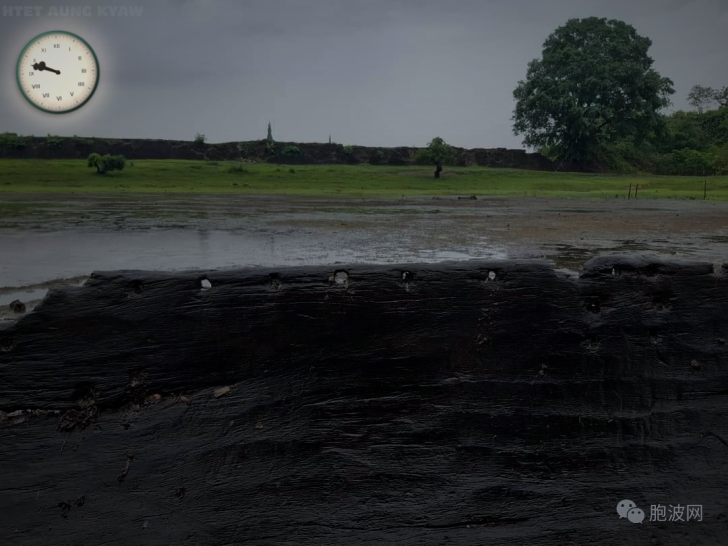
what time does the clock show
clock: 9:48
